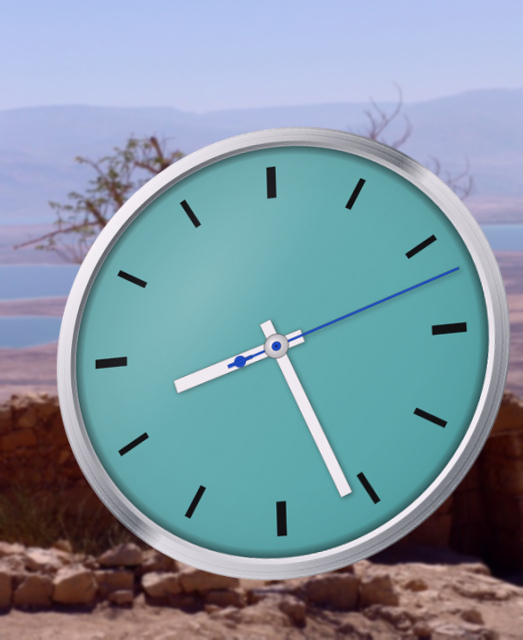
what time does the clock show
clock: 8:26:12
